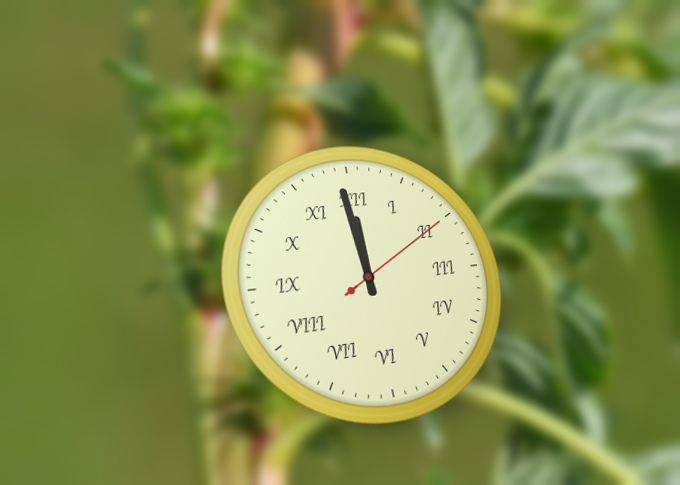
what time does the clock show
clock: 11:59:10
